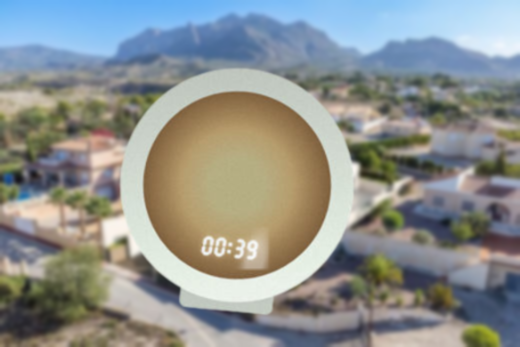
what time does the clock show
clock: 0:39
